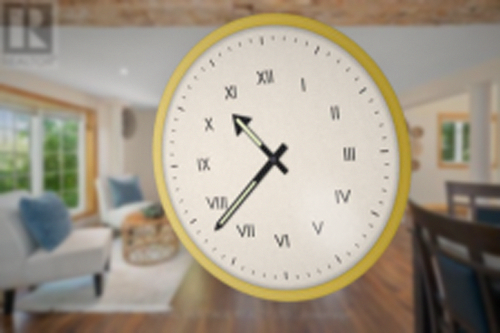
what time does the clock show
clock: 10:38
